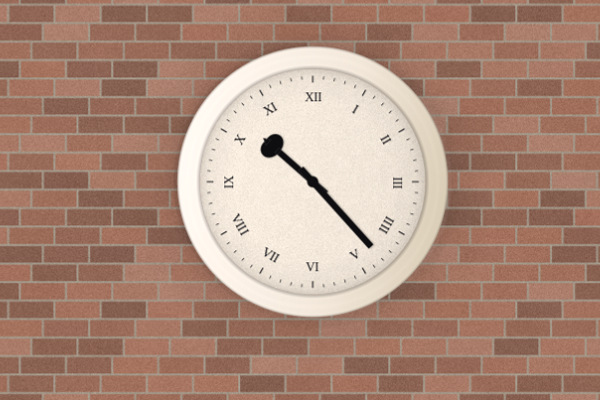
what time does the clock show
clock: 10:23
